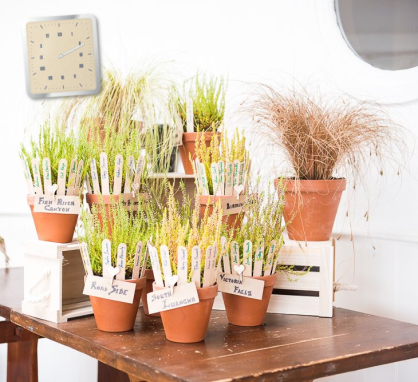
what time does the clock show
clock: 2:11
